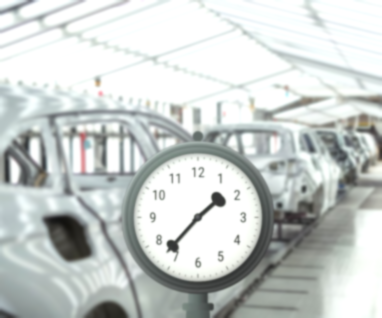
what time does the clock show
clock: 1:37
